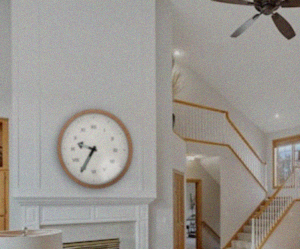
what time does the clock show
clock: 9:35
